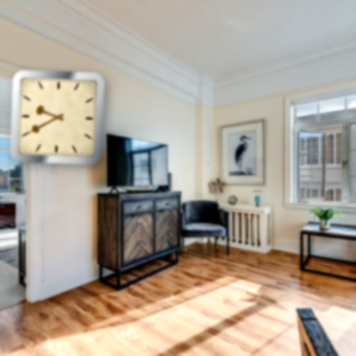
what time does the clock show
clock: 9:40
